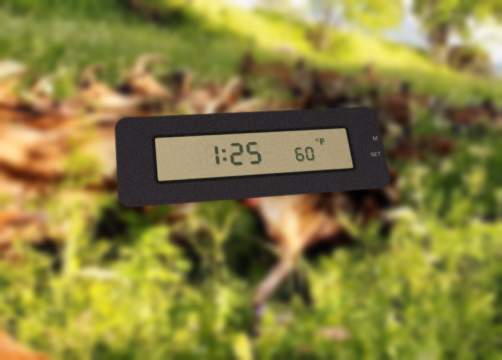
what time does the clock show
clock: 1:25
